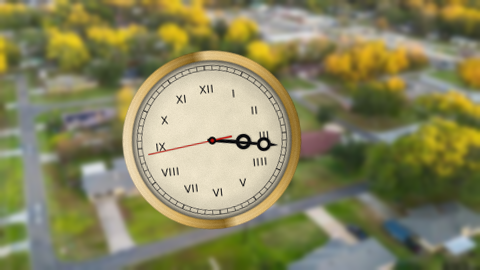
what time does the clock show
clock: 3:16:44
